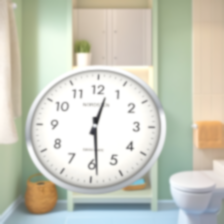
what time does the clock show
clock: 12:29
